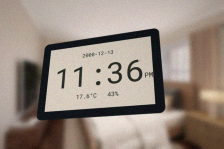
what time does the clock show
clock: 11:36
